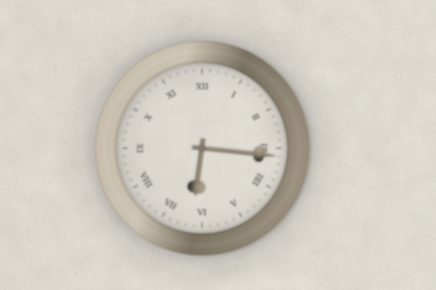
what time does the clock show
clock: 6:16
